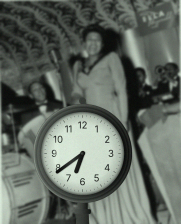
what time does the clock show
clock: 6:39
